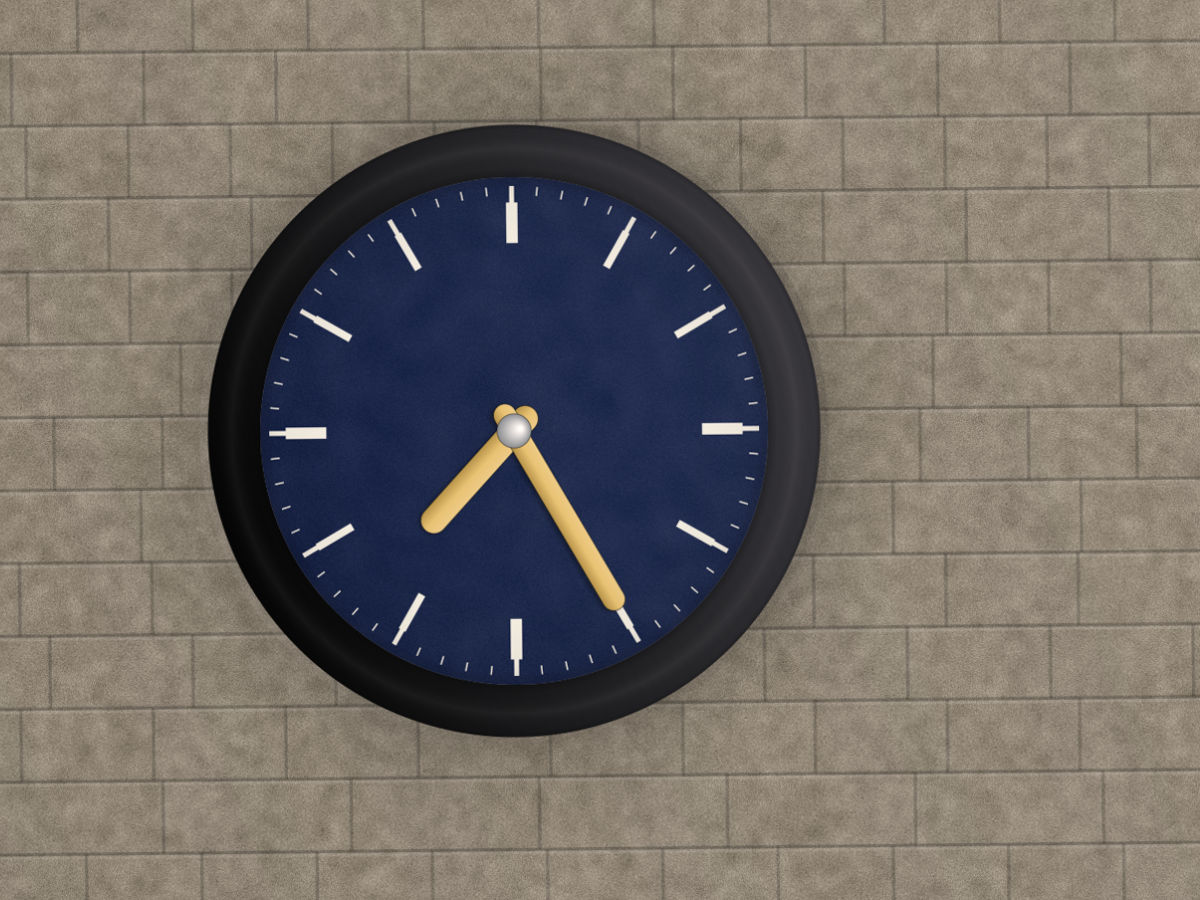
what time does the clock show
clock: 7:25
